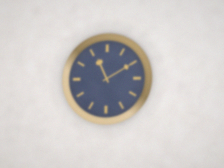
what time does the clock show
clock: 11:10
